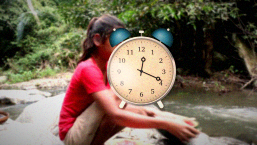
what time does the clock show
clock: 12:19
